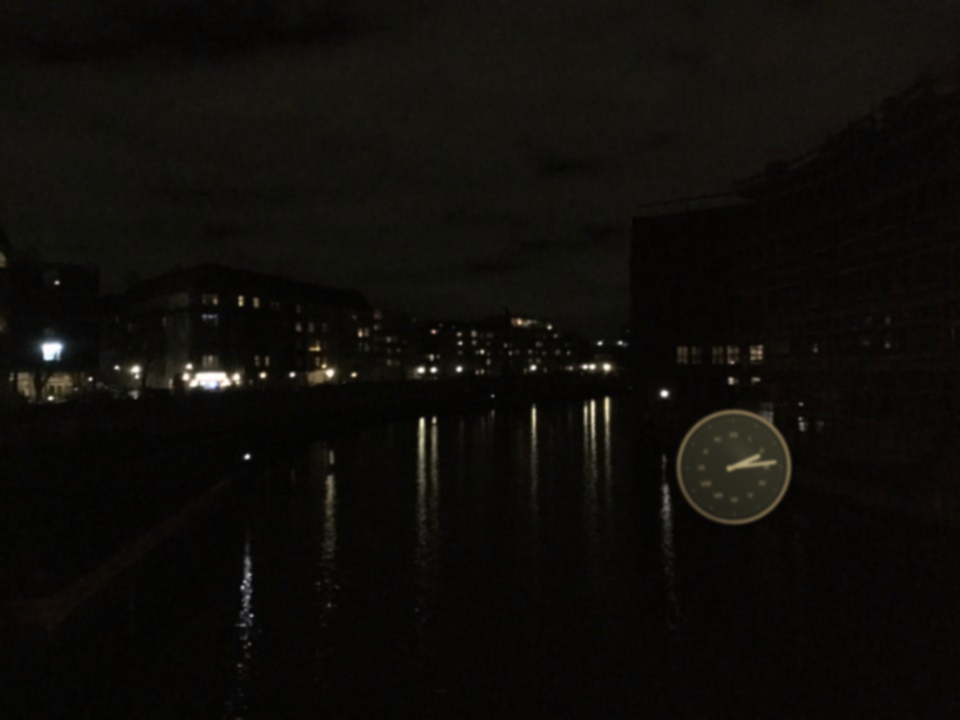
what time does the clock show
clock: 2:14
